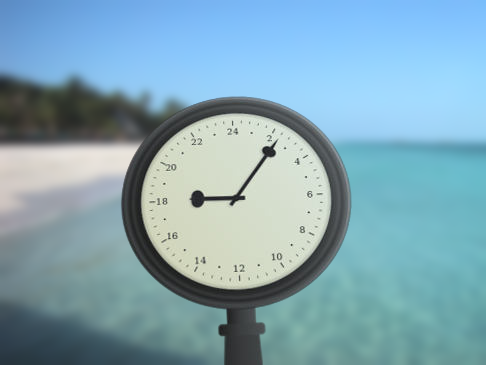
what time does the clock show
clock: 18:06
